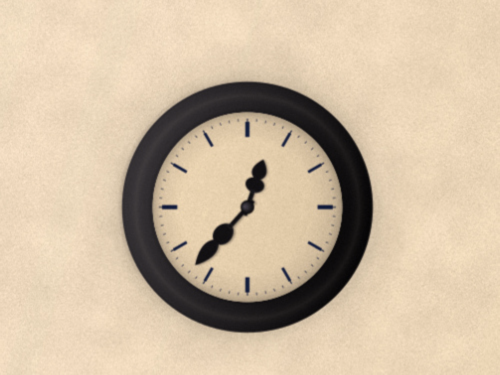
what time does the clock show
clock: 12:37
